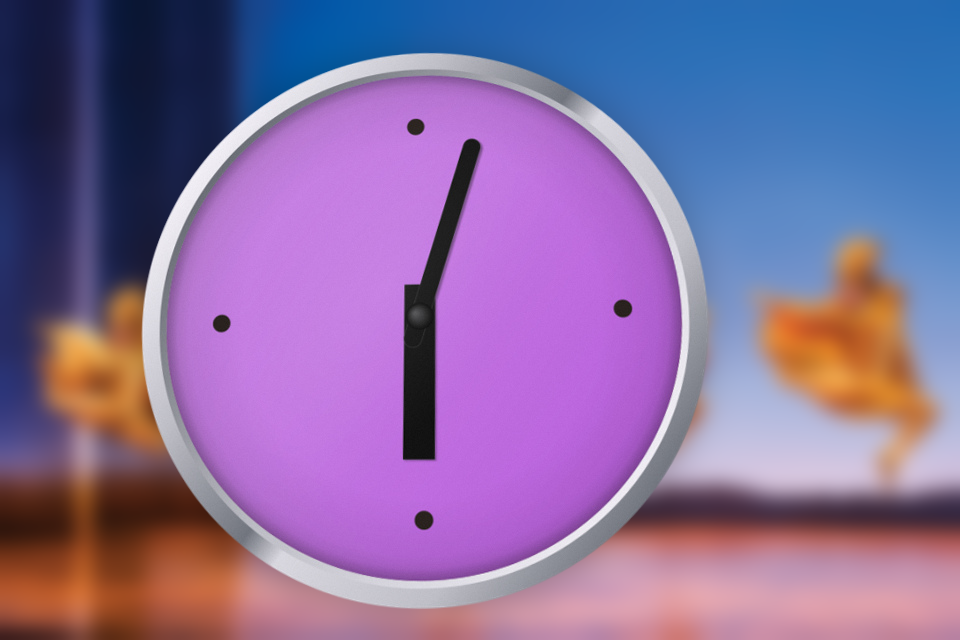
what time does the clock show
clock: 6:03
